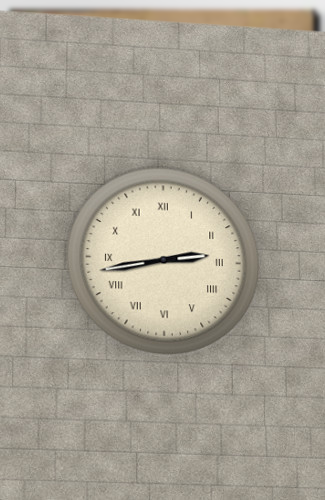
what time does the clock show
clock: 2:43
